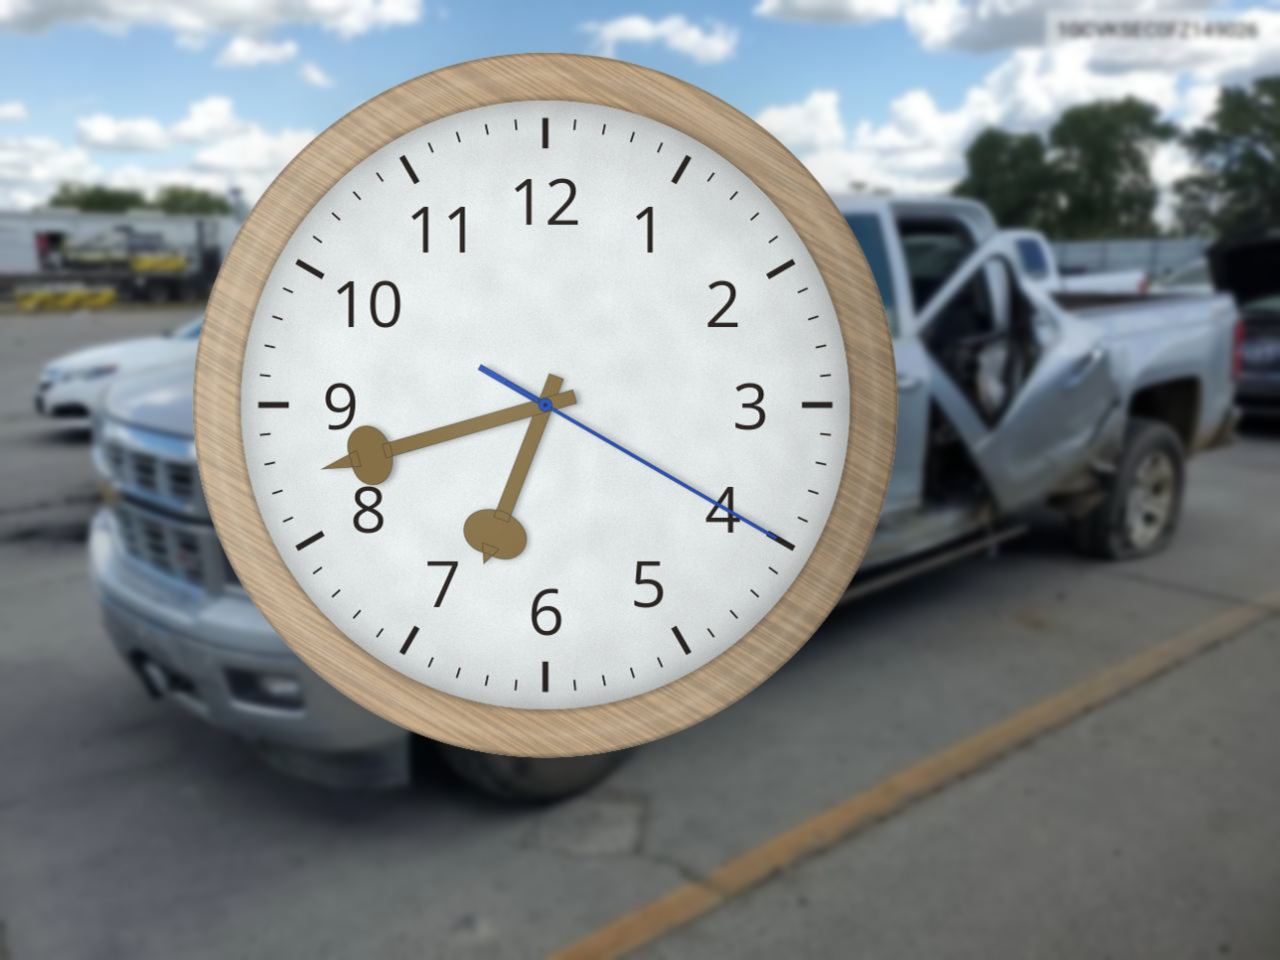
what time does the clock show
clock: 6:42:20
